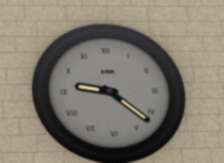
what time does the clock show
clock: 9:22
